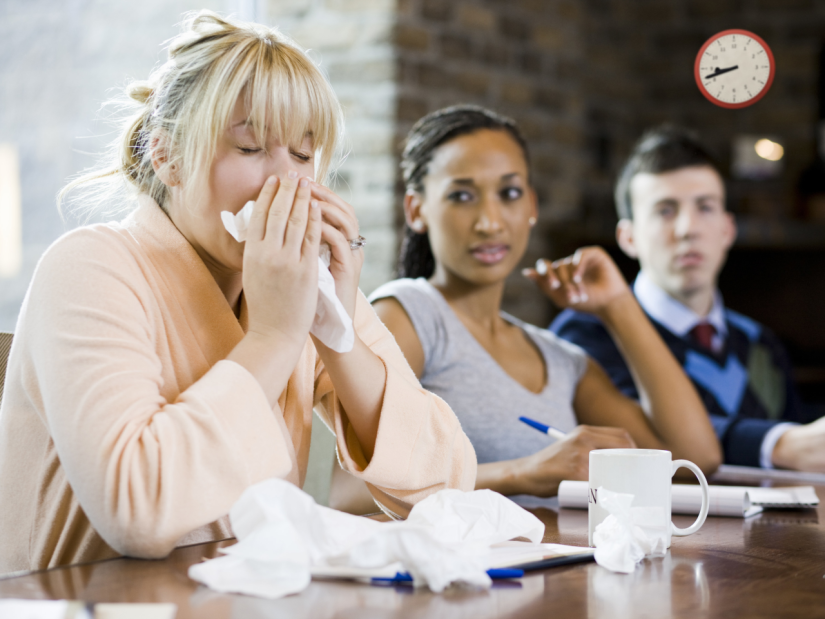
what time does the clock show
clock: 8:42
